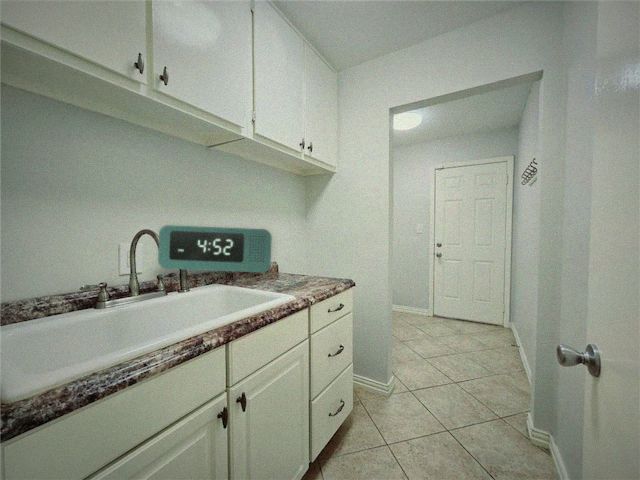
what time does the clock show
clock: 4:52
